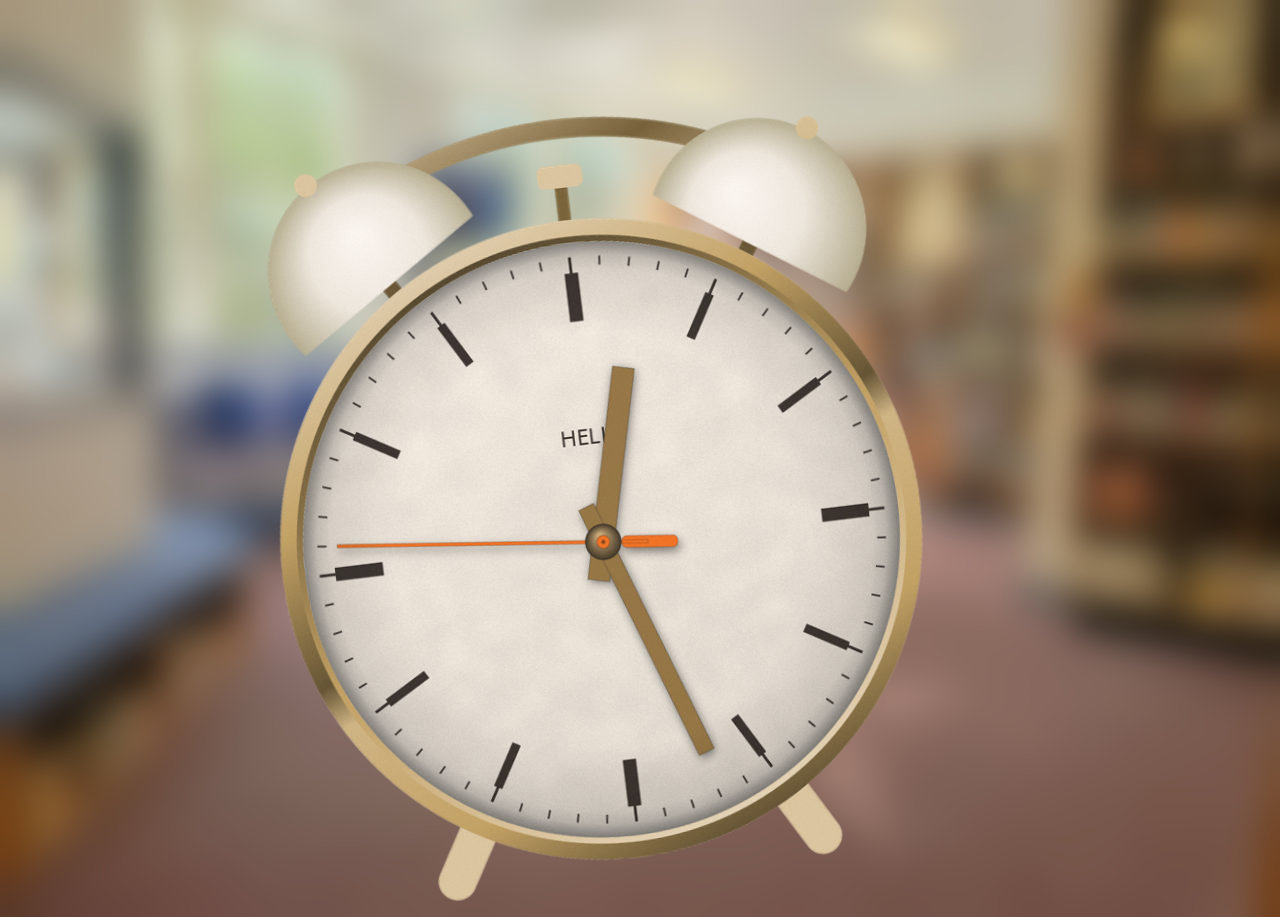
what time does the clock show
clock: 12:26:46
